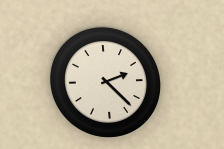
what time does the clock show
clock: 2:23
